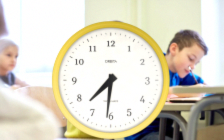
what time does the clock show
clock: 7:31
